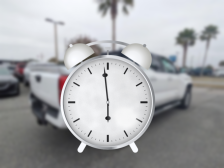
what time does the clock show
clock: 5:59
